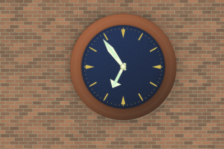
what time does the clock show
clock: 6:54
